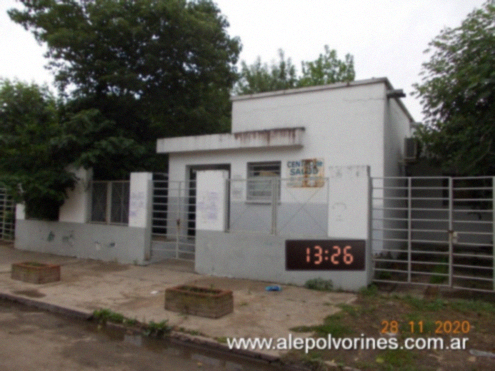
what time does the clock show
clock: 13:26
